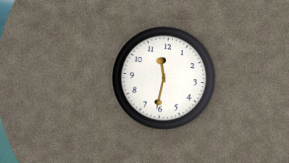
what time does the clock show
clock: 11:31
